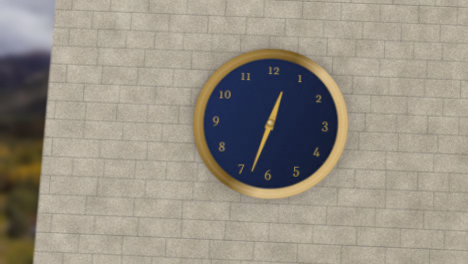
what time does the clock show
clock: 12:33
